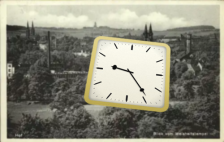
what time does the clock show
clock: 9:24
